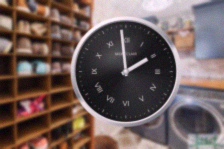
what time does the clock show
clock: 1:59
